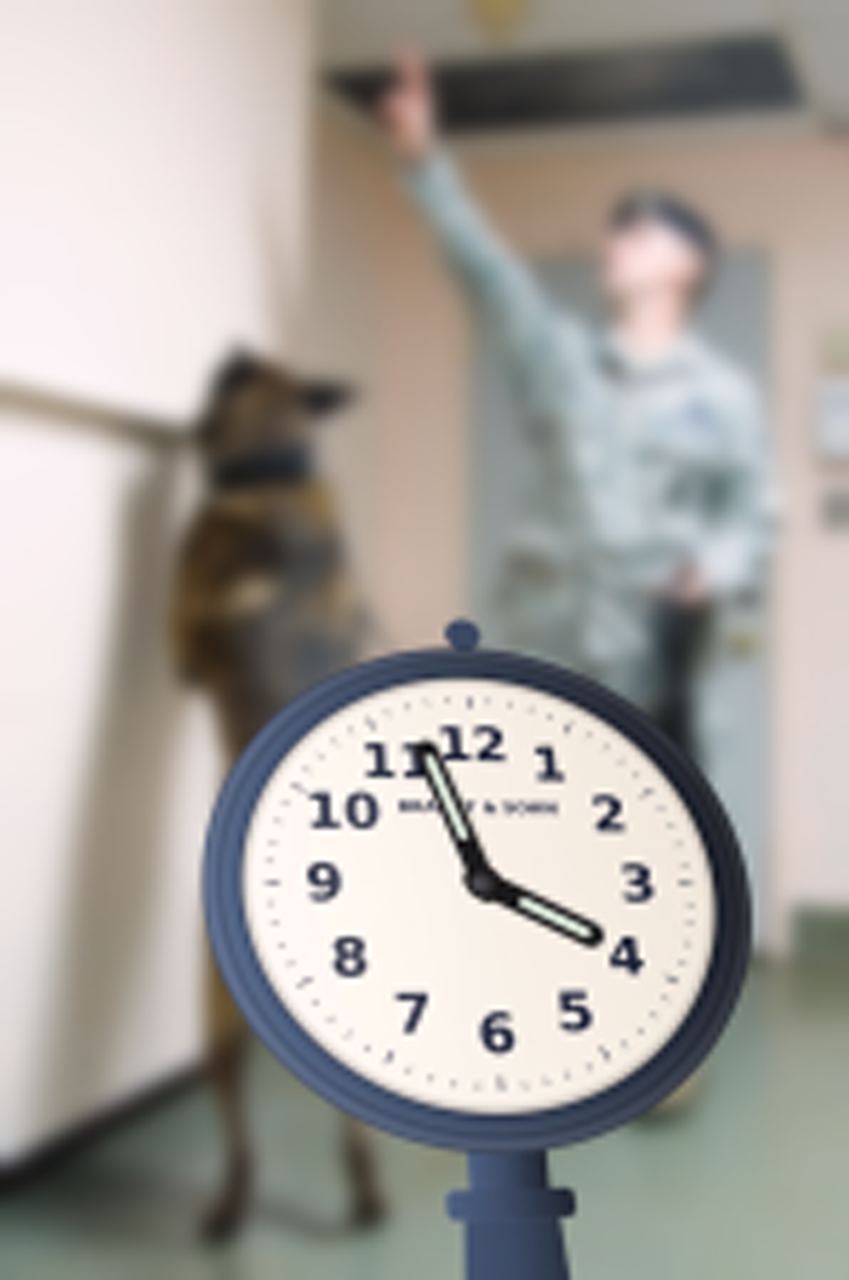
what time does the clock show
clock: 3:57
